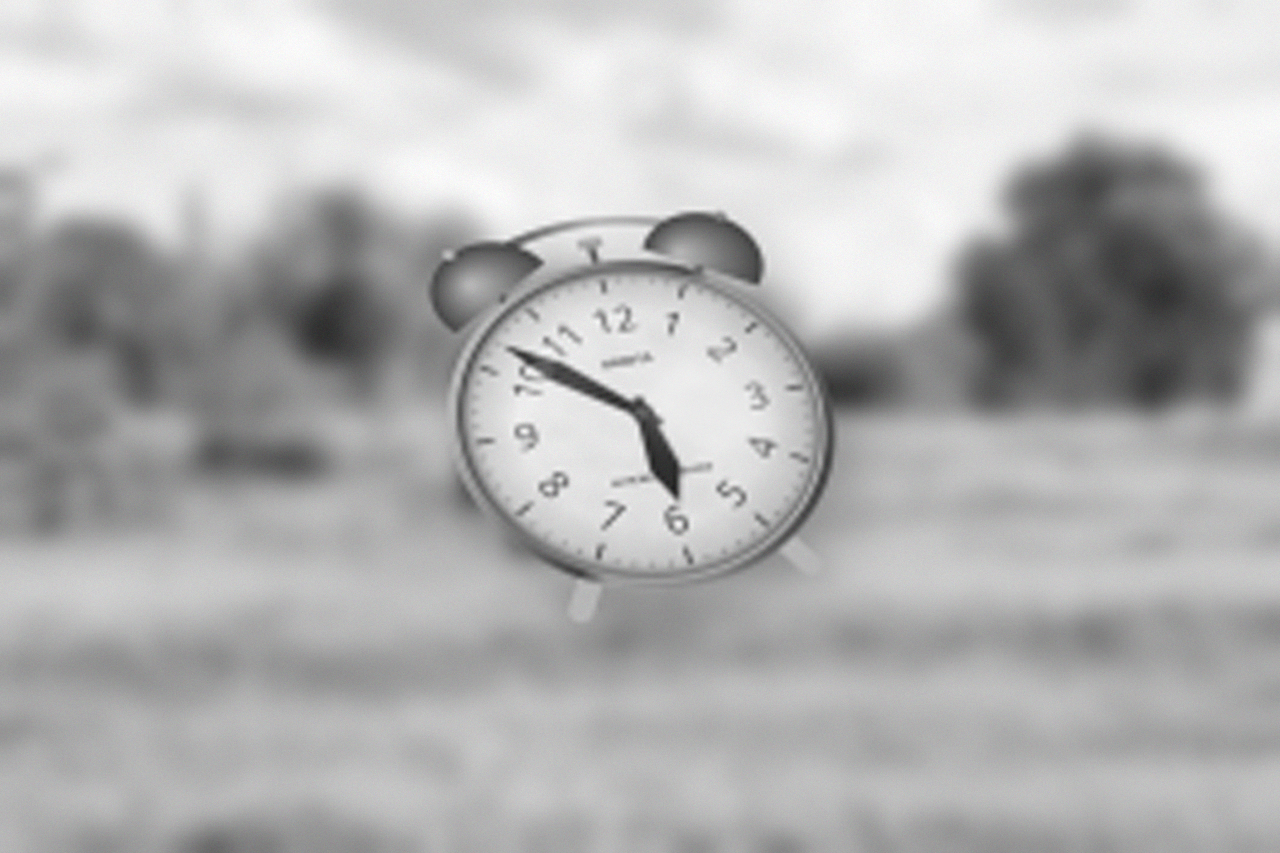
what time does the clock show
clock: 5:52
